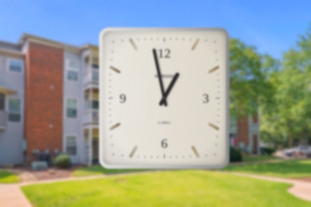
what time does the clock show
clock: 12:58
